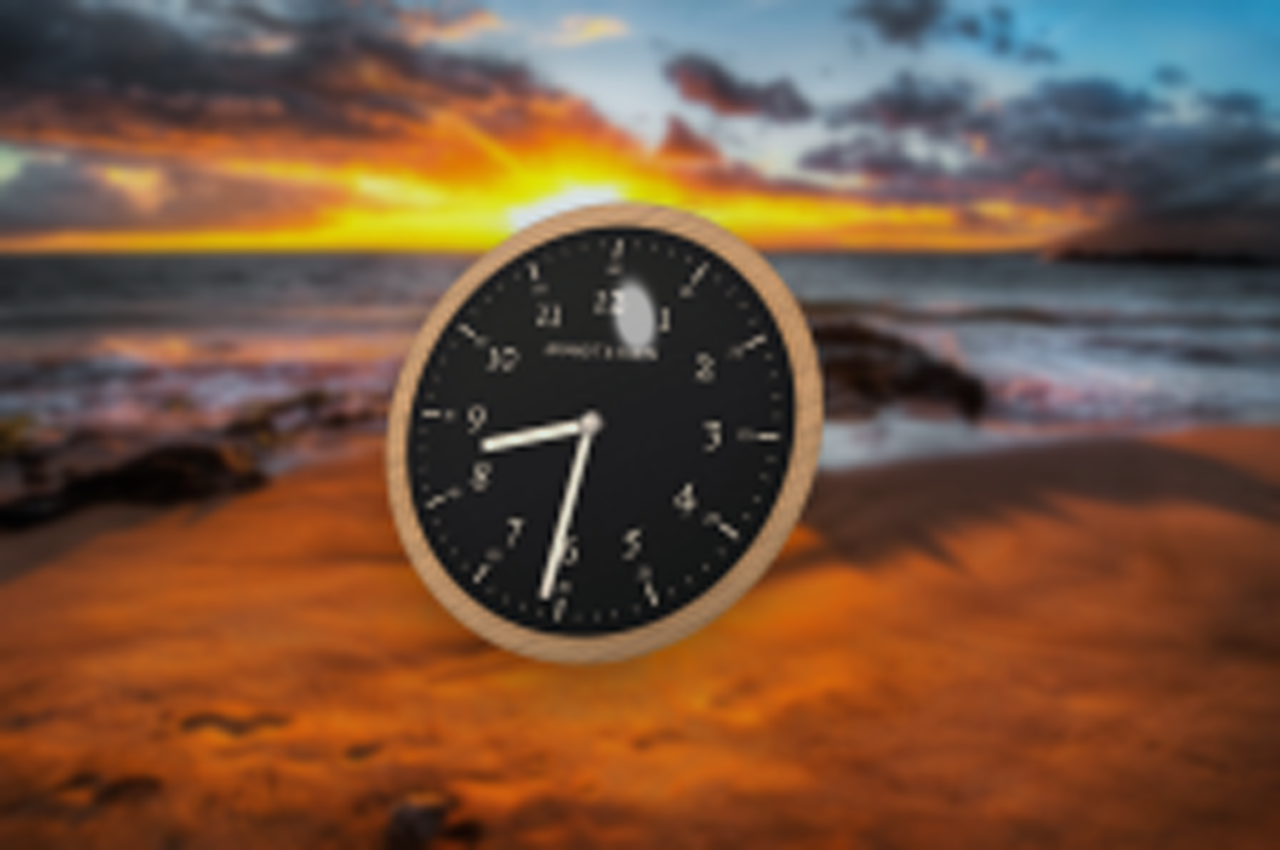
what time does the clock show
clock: 8:31
